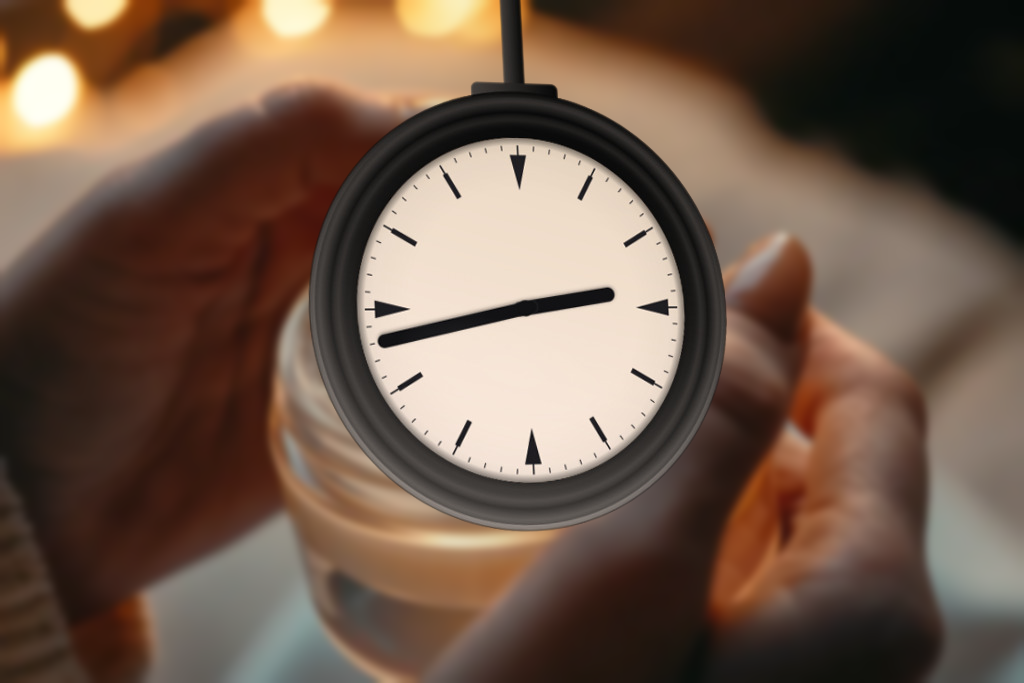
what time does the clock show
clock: 2:43
